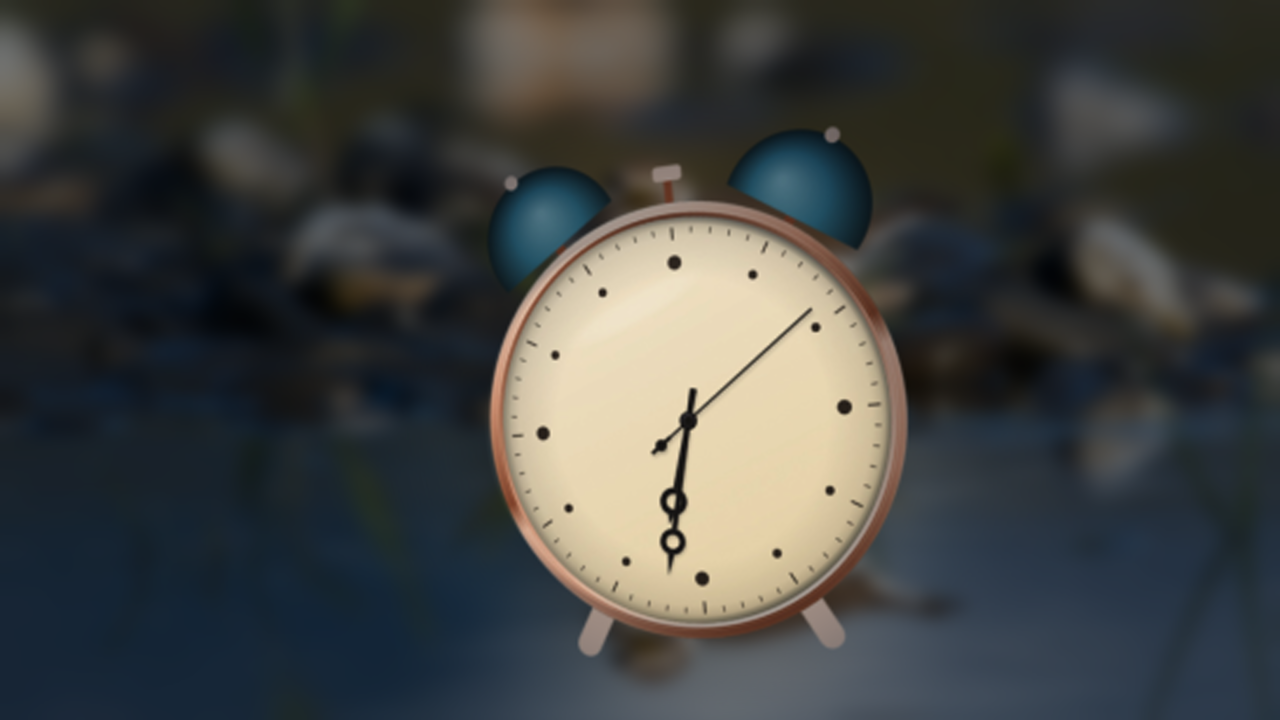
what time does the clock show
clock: 6:32:09
